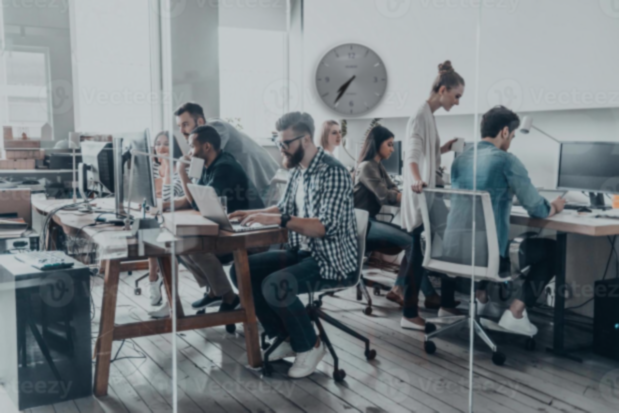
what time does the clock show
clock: 7:36
